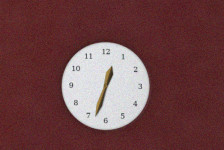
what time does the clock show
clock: 12:33
